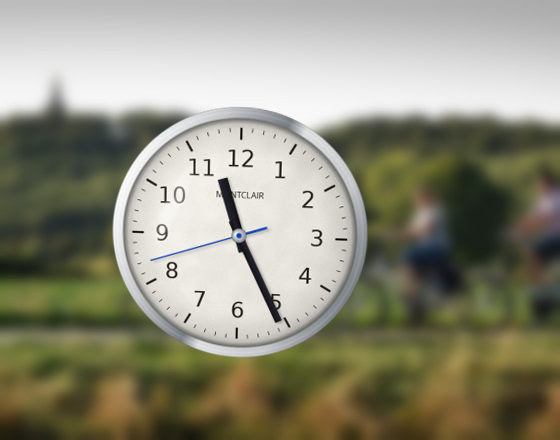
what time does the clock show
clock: 11:25:42
